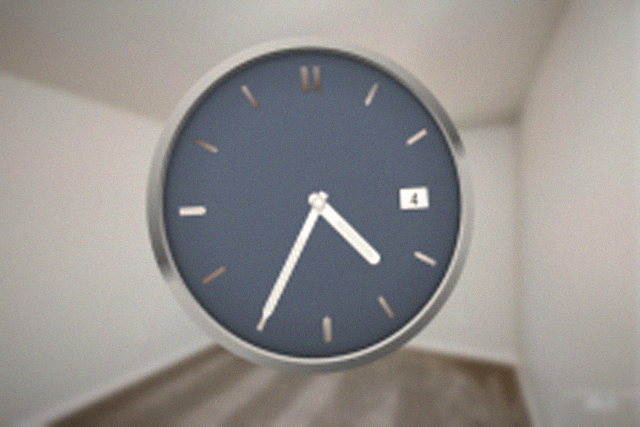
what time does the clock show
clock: 4:35
